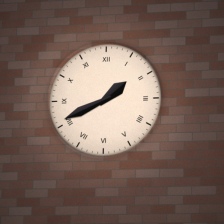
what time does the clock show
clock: 1:41
